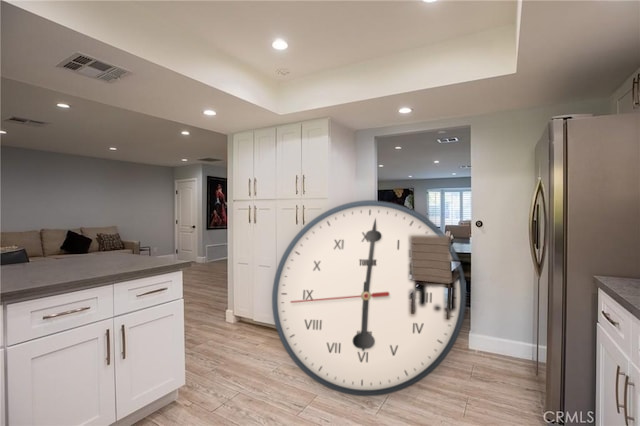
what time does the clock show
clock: 6:00:44
